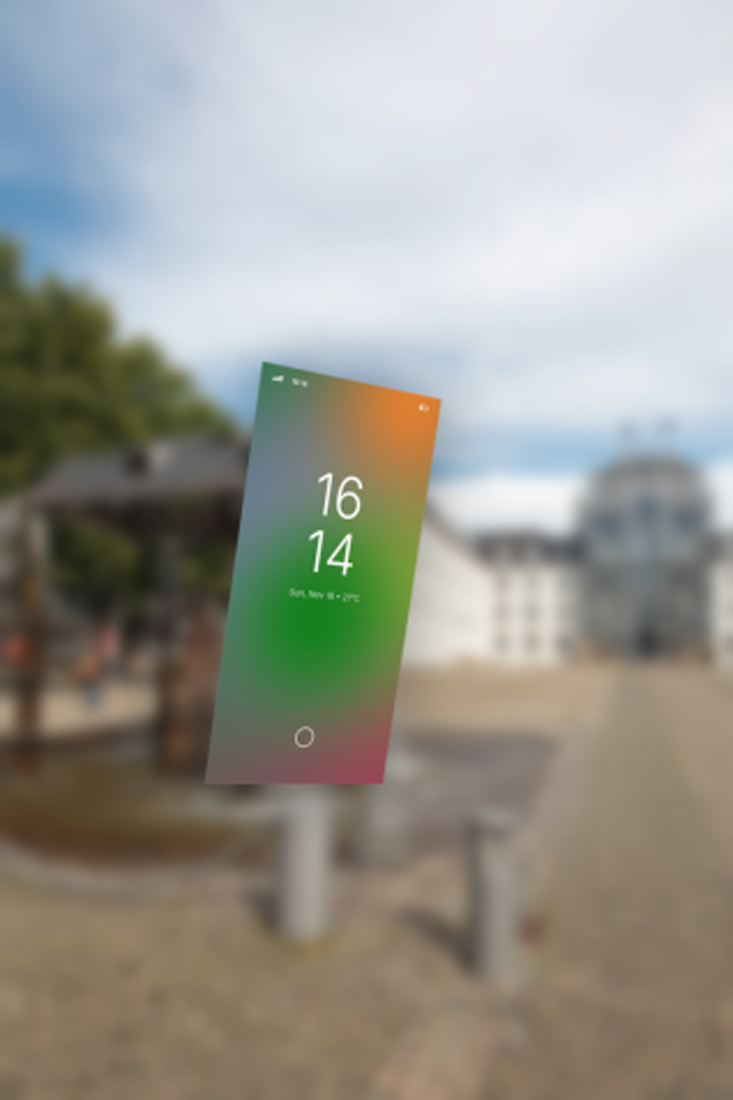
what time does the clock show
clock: 16:14
